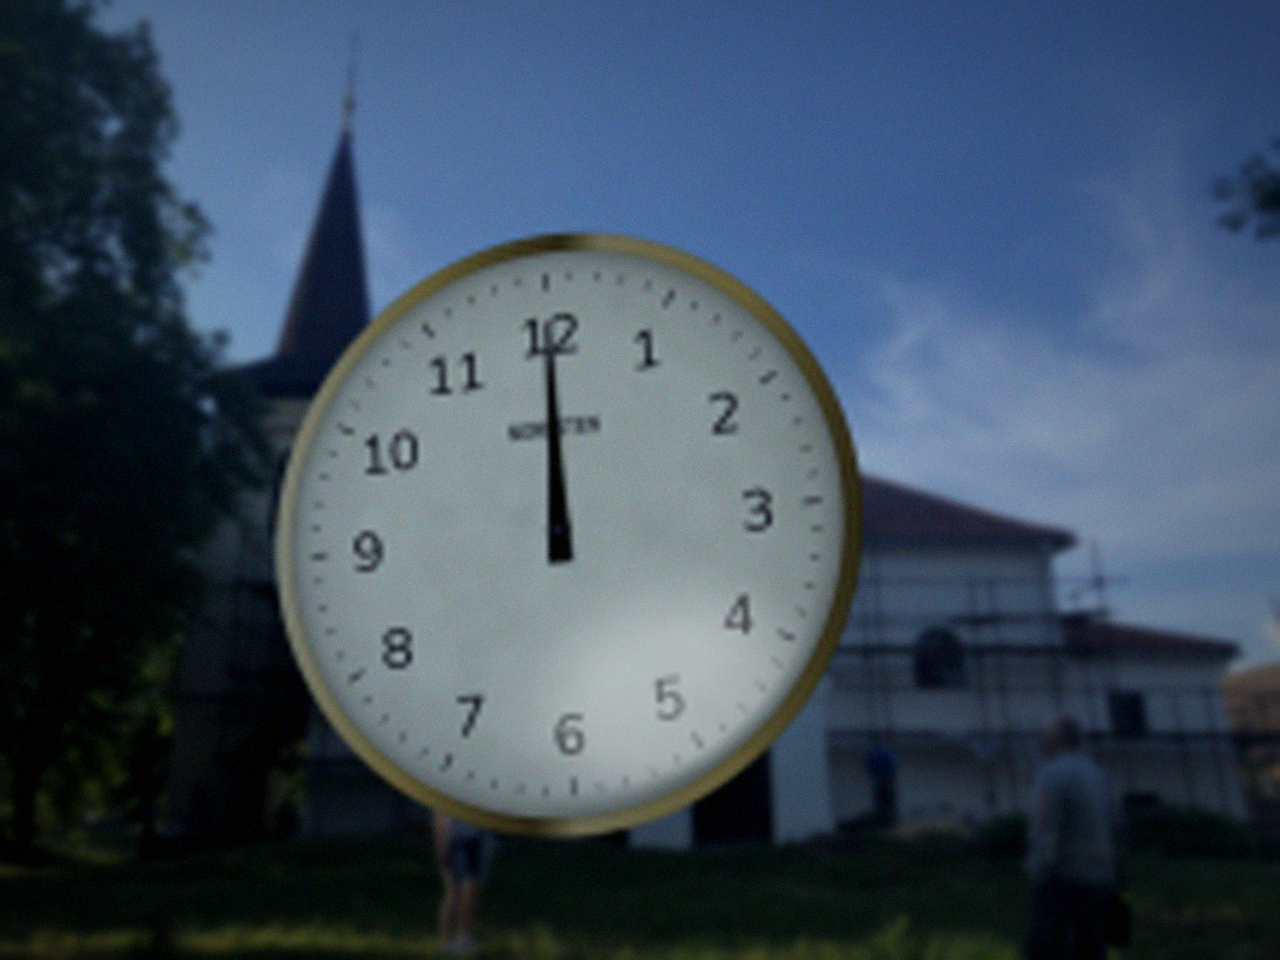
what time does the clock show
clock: 12:00
